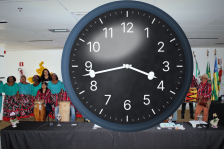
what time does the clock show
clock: 3:43
